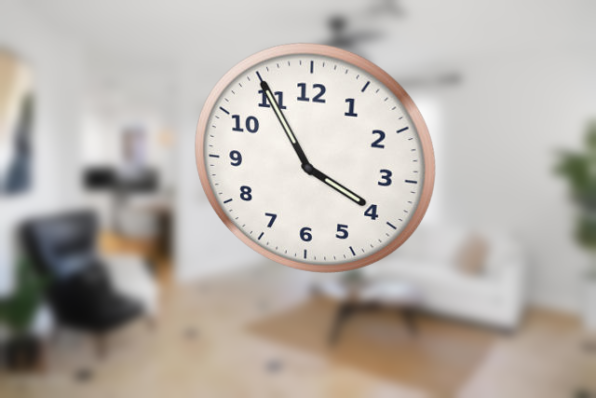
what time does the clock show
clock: 3:55
